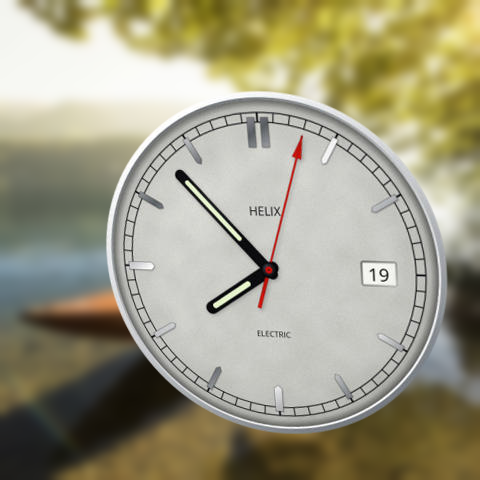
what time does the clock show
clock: 7:53:03
